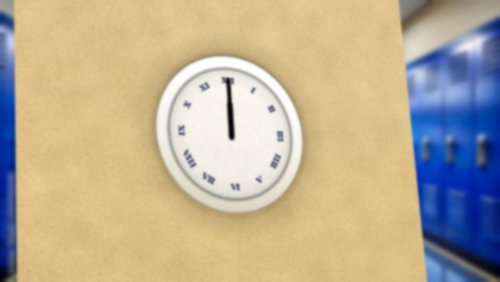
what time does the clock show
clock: 12:00
